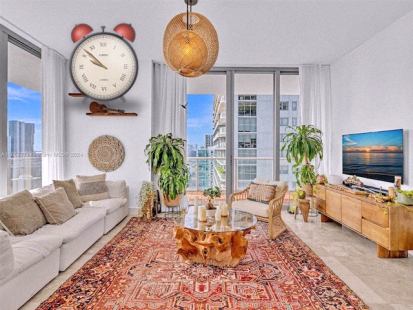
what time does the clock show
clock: 9:52
